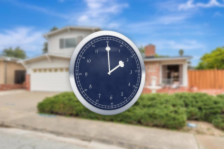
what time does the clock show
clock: 2:00
